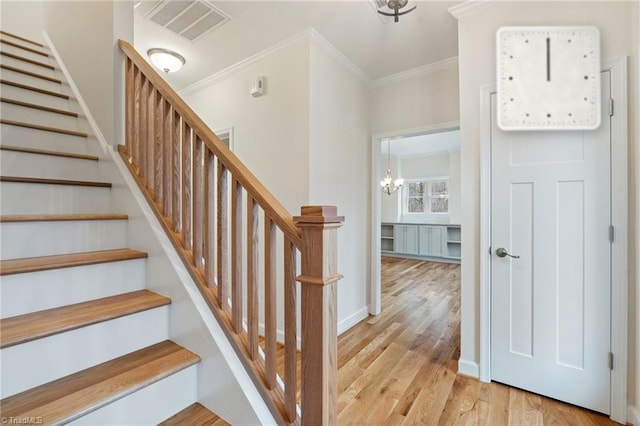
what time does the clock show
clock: 12:00
